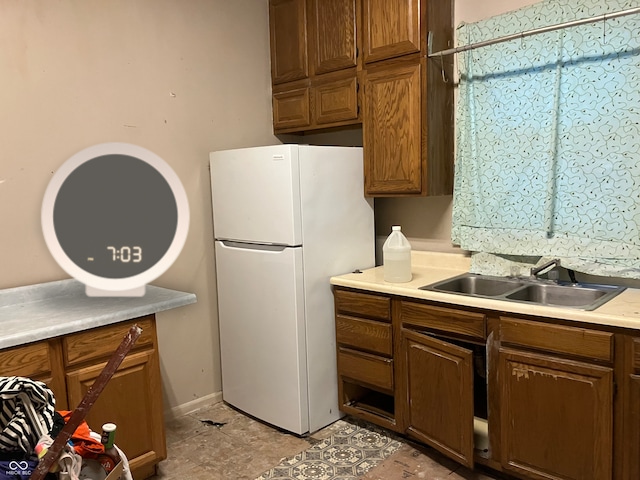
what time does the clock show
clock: 7:03
